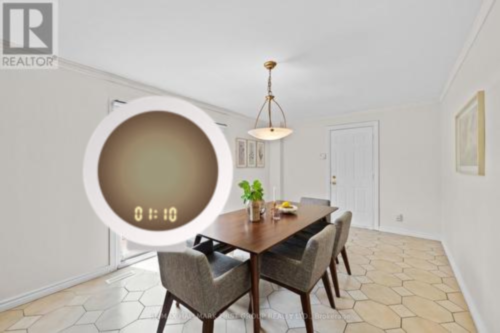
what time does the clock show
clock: 1:10
